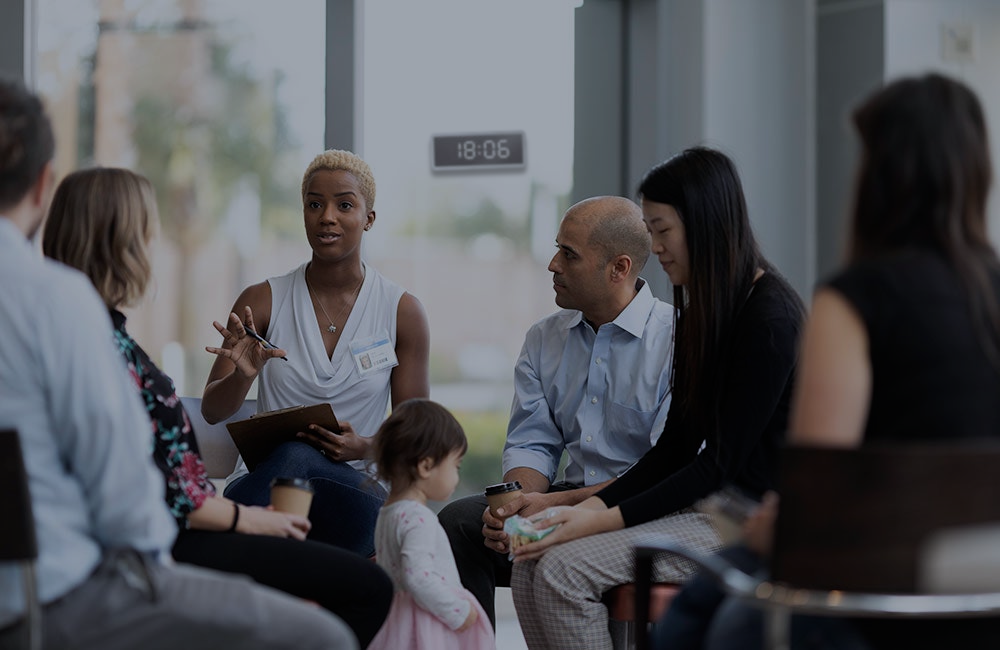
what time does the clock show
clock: 18:06
